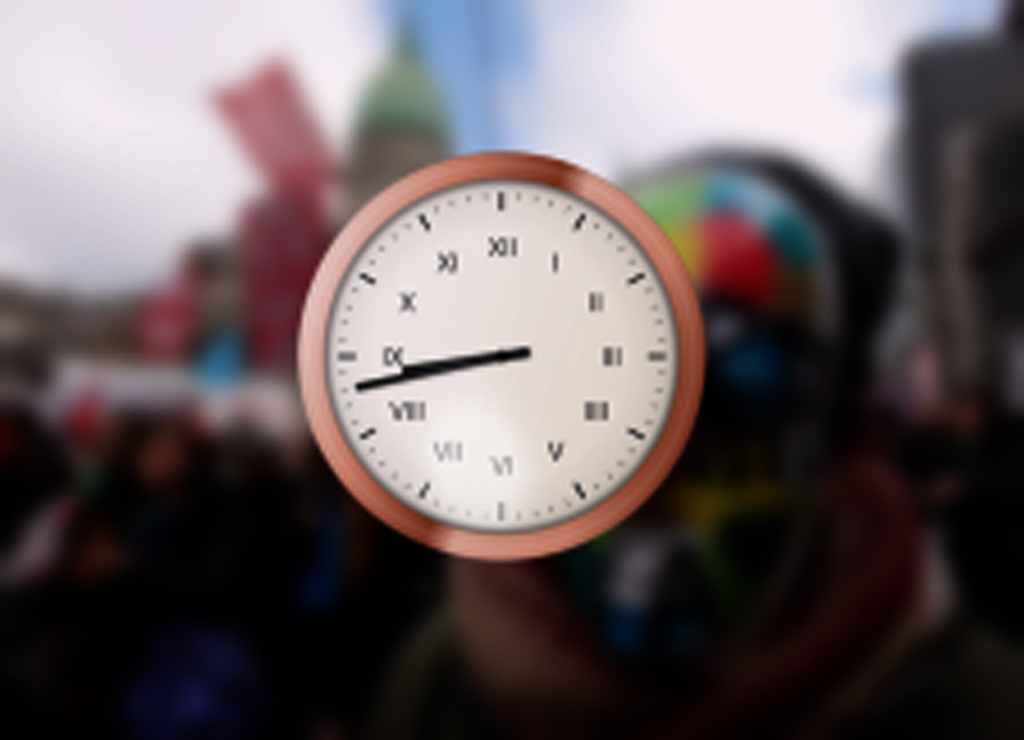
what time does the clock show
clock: 8:43
